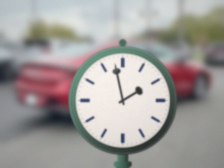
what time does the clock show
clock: 1:58
